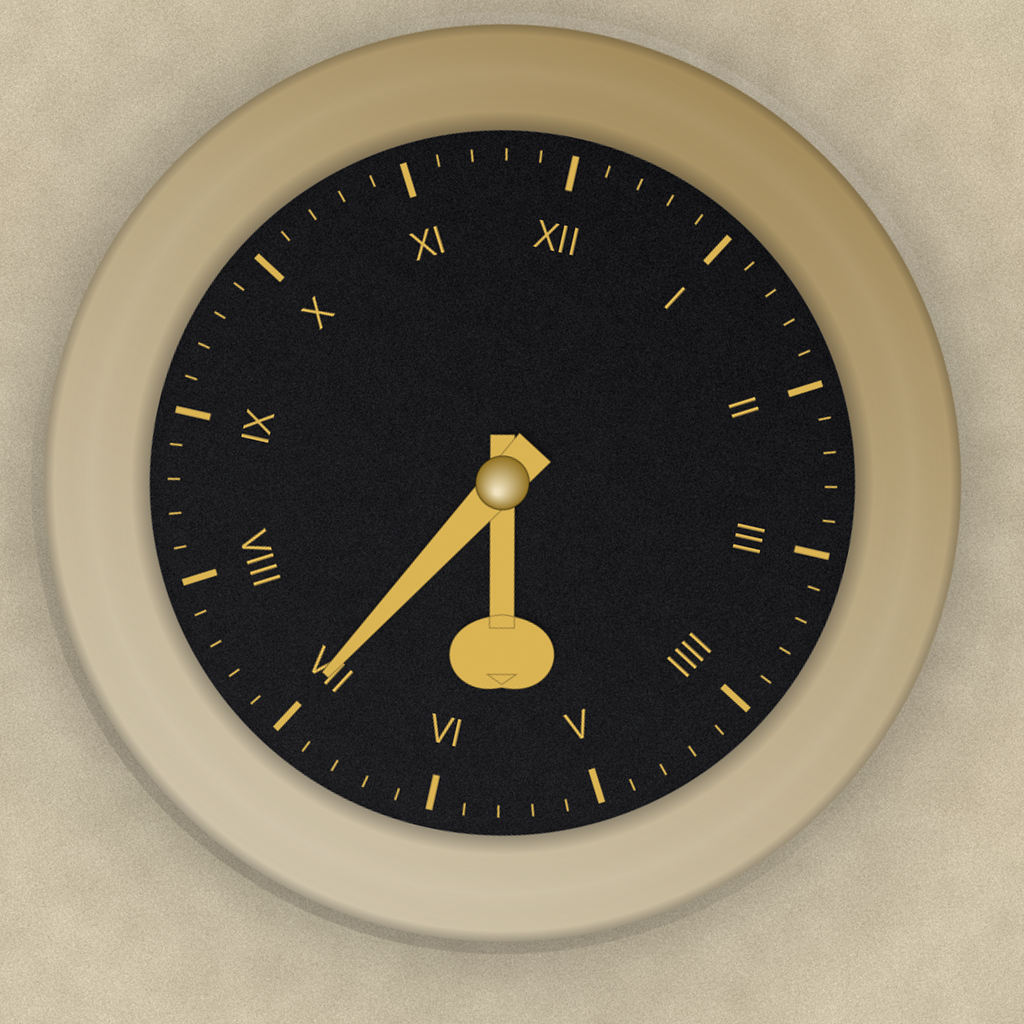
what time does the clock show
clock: 5:35
